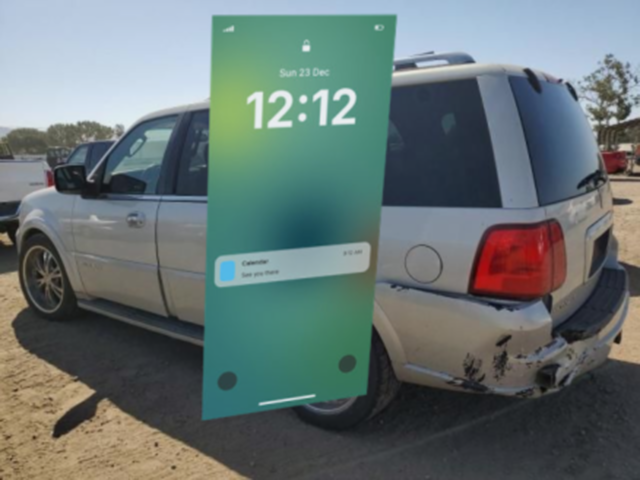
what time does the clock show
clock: 12:12
